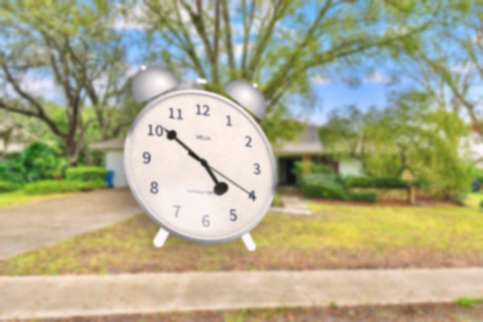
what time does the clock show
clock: 4:51:20
